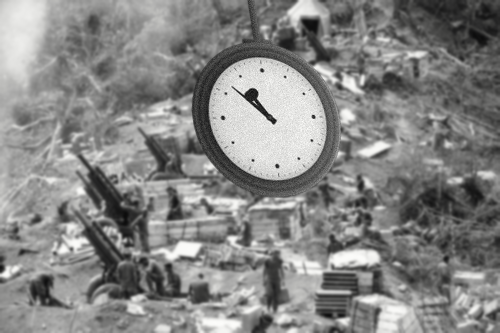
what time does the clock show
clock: 10:52
